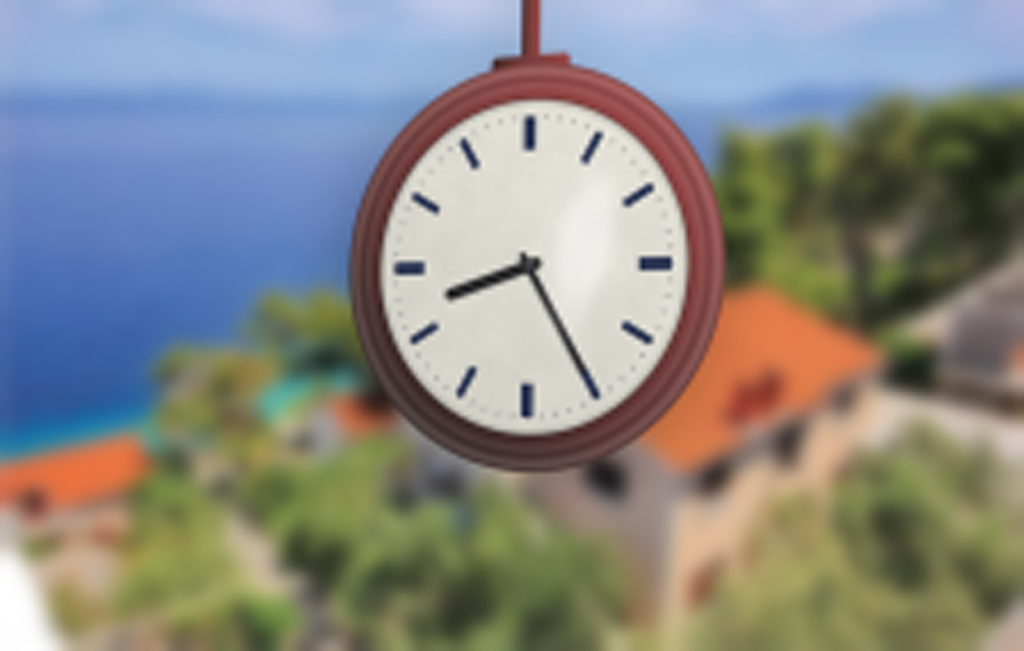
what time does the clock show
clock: 8:25
